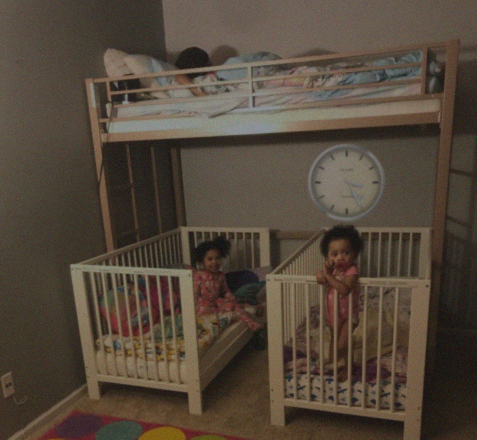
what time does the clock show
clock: 3:25
